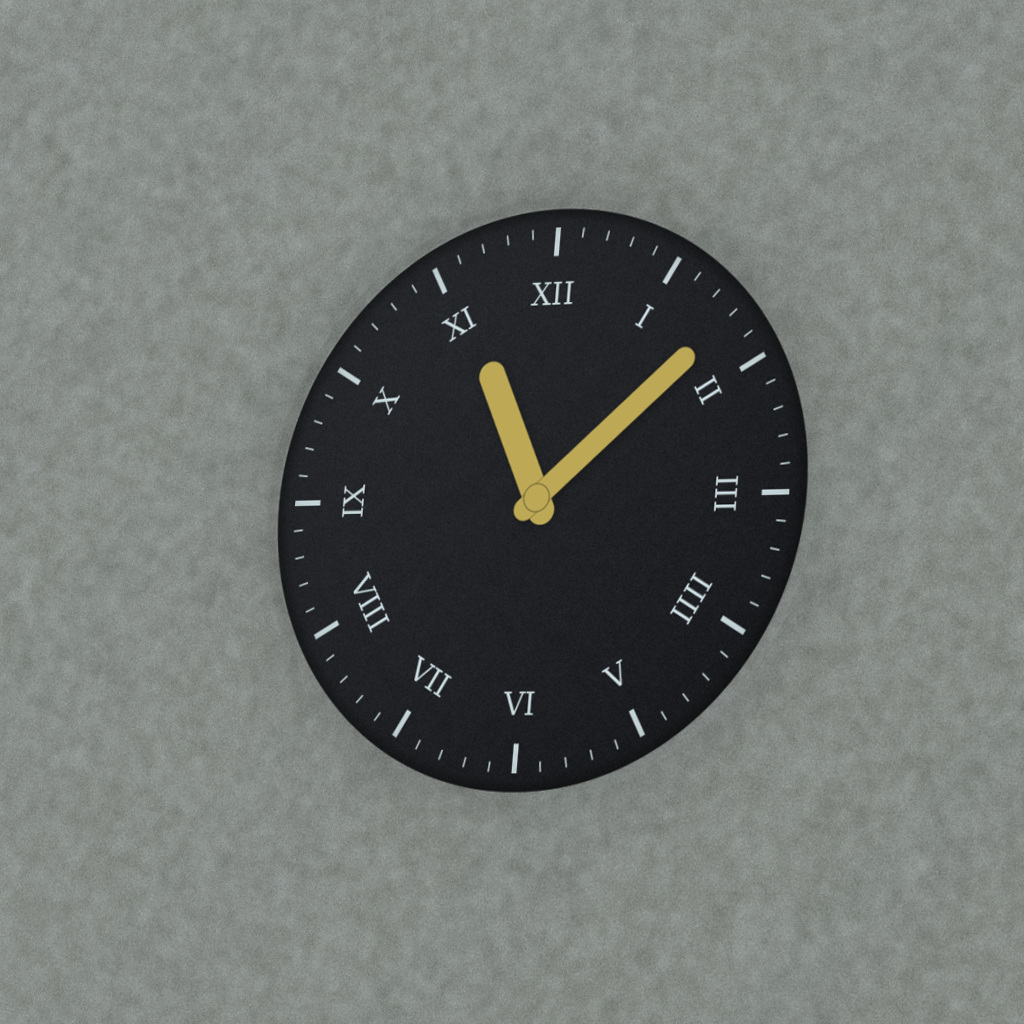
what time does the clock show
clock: 11:08
